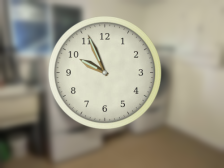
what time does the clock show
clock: 9:56
